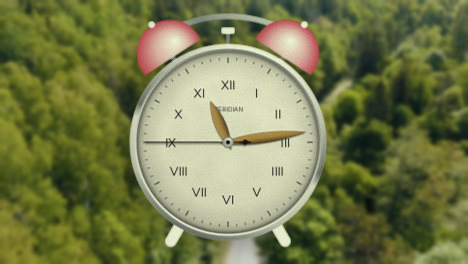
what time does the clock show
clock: 11:13:45
